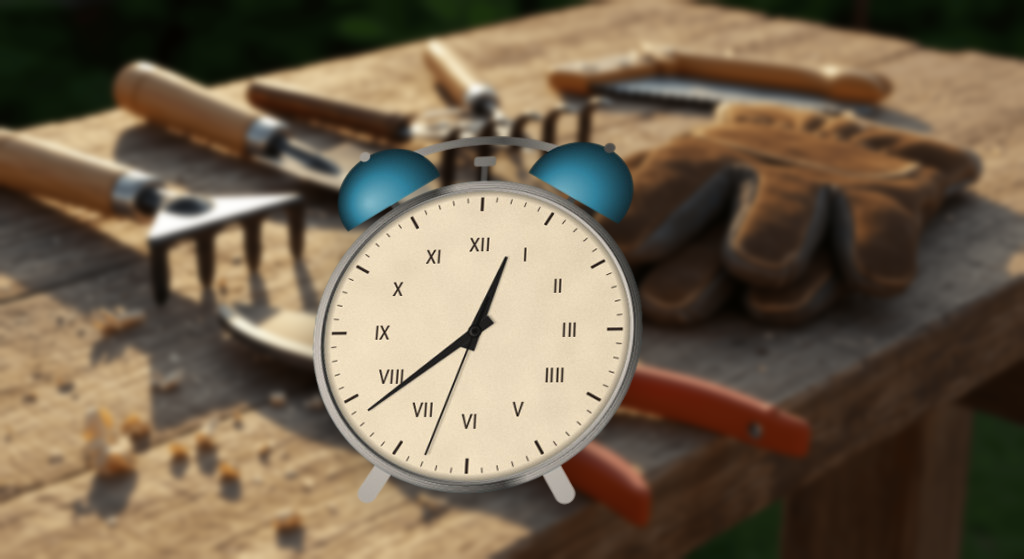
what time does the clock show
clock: 12:38:33
